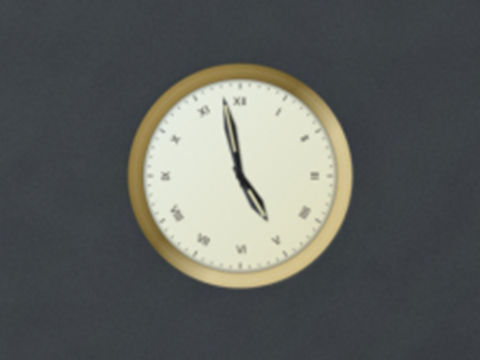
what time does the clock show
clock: 4:58
